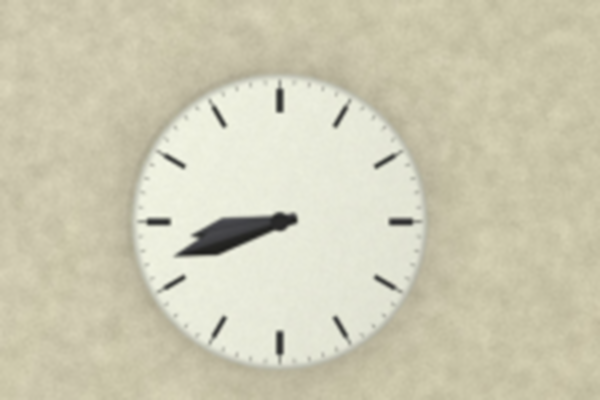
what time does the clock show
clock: 8:42
